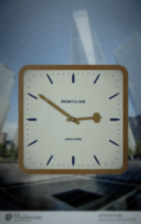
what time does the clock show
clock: 2:51
